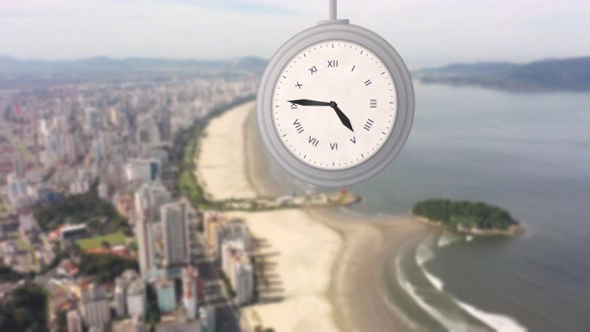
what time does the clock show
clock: 4:46
